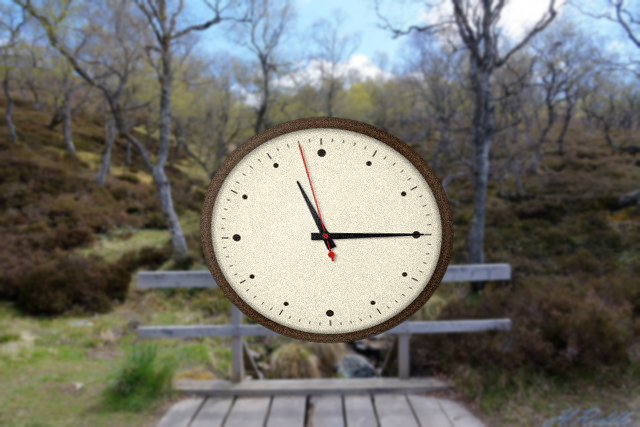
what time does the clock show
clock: 11:14:58
